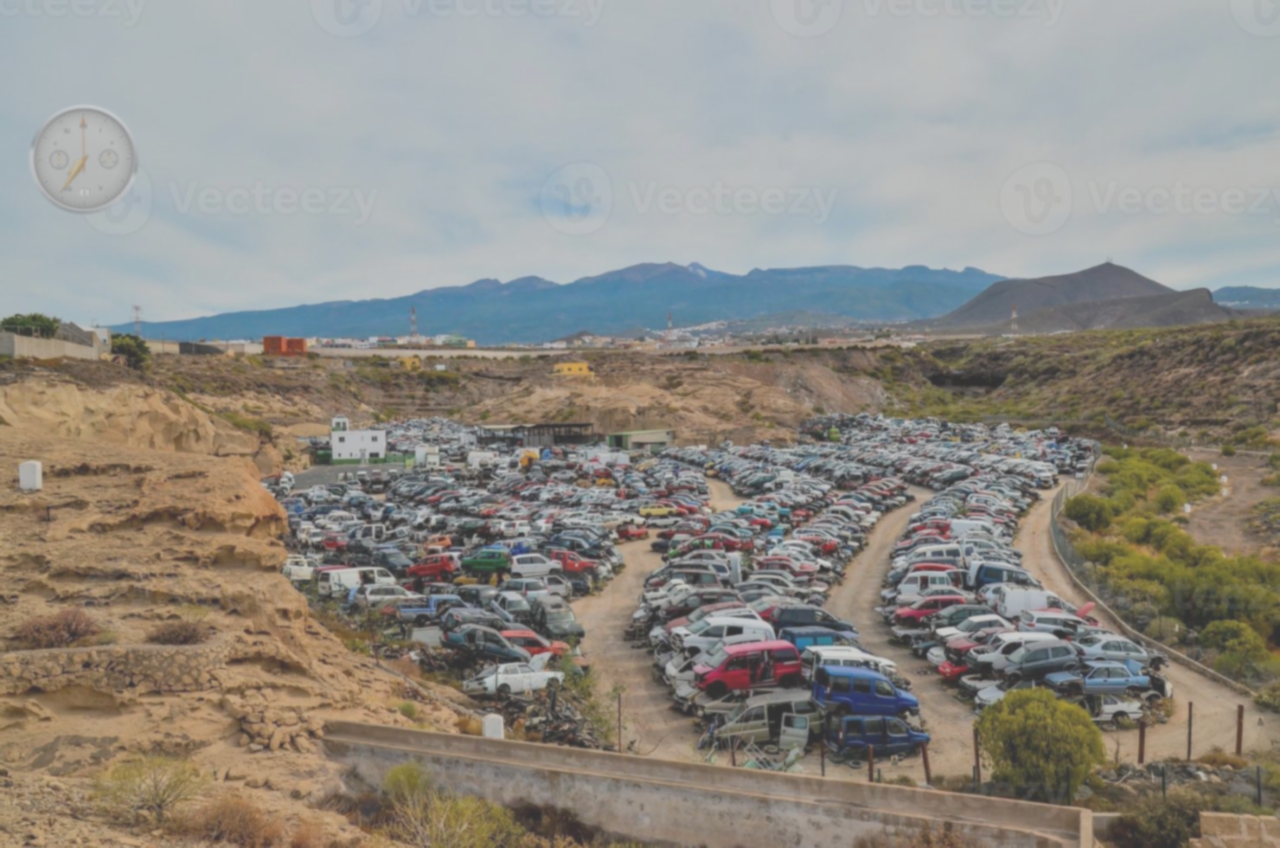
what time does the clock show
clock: 7:36
